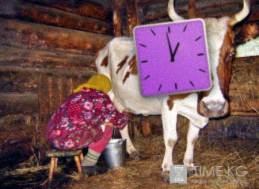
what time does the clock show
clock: 12:59
